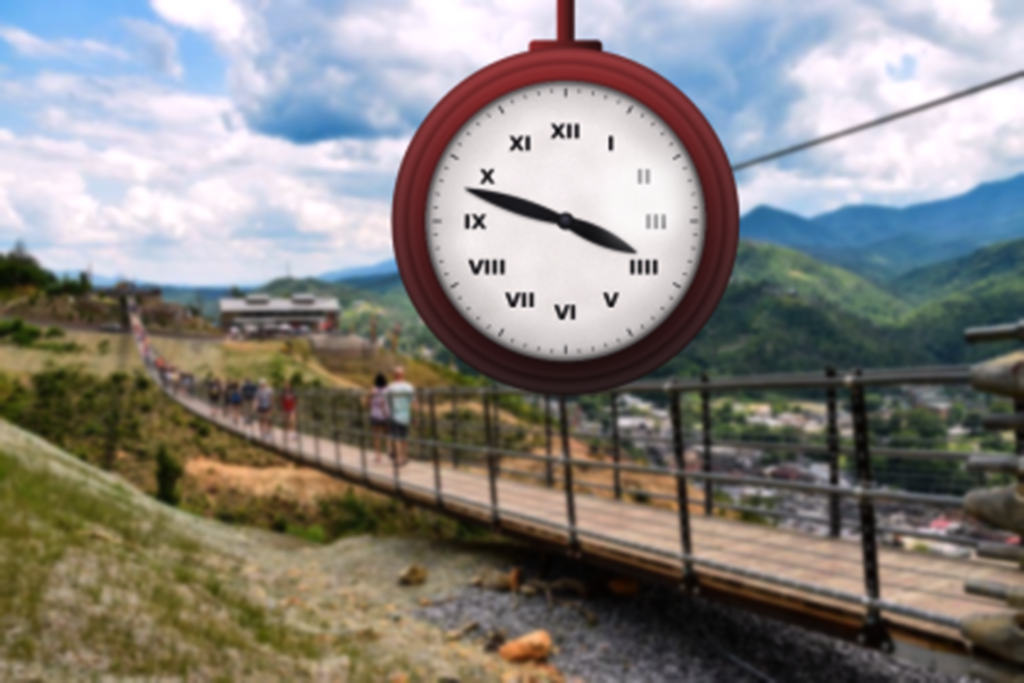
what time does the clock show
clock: 3:48
